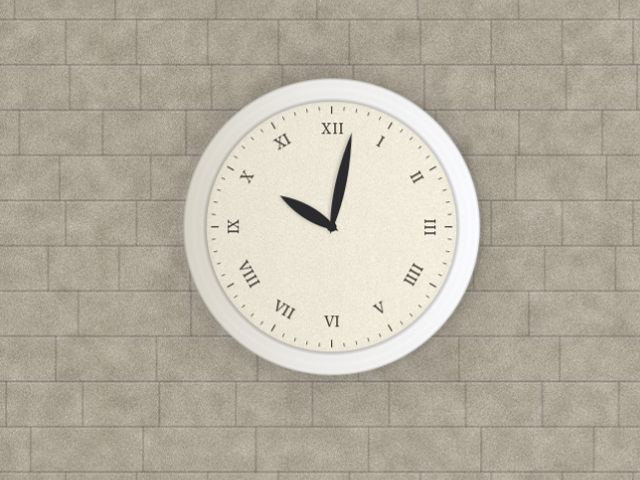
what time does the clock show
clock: 10:02
